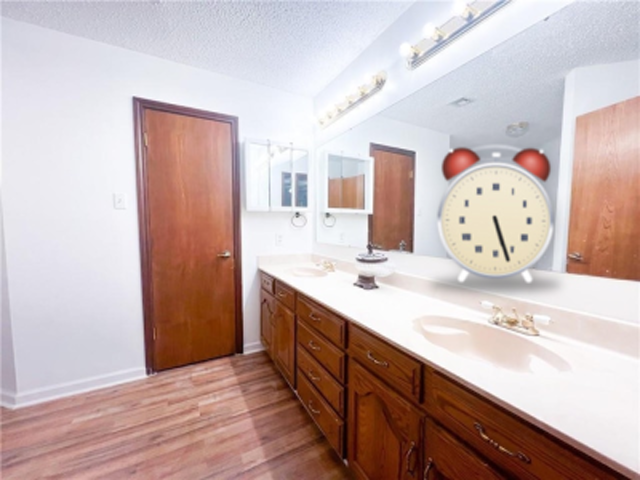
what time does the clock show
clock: 5:27
